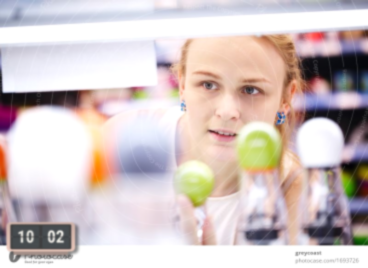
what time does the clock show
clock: 10:02
